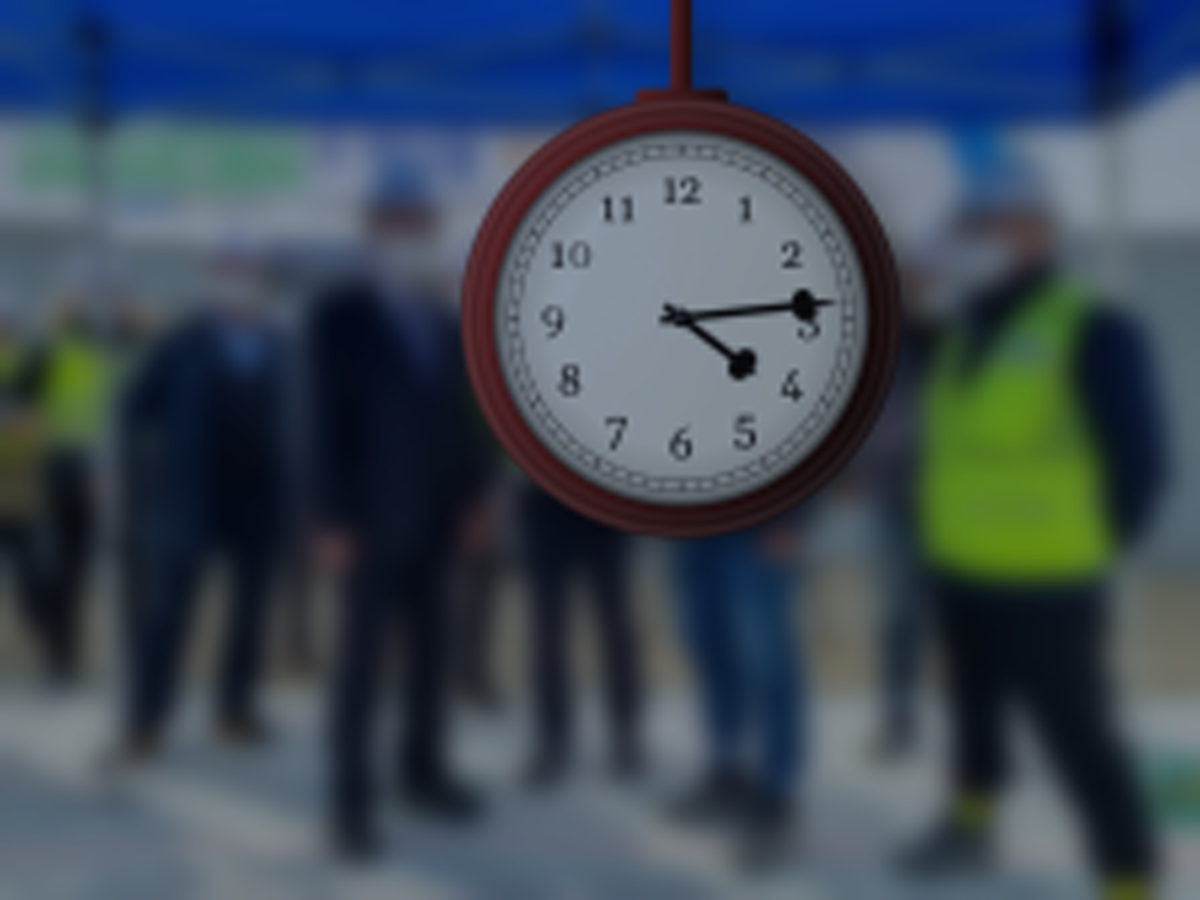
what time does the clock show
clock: 4:14
